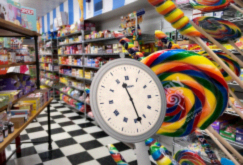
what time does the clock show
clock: 11:28
